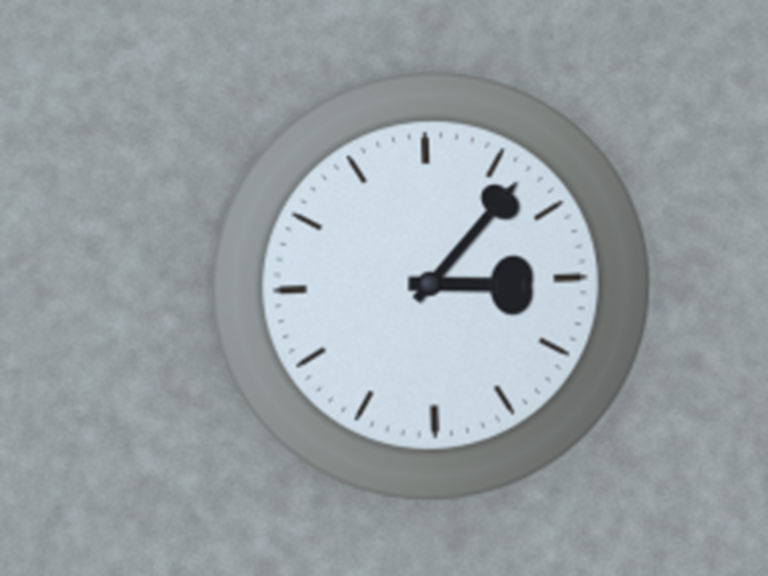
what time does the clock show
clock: 3:07
